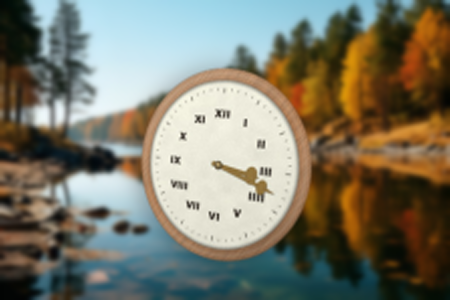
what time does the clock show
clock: 3:18
